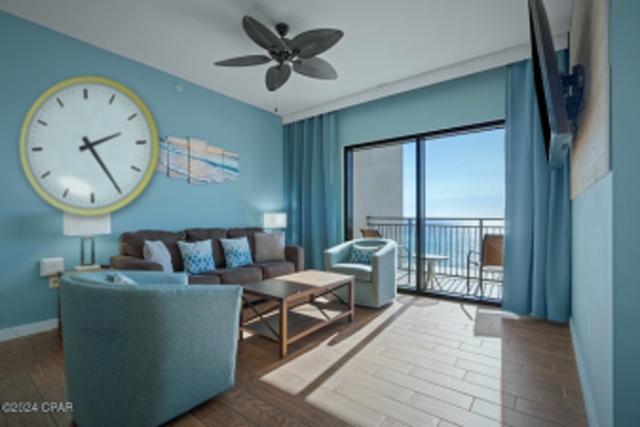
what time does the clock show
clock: 2:25
